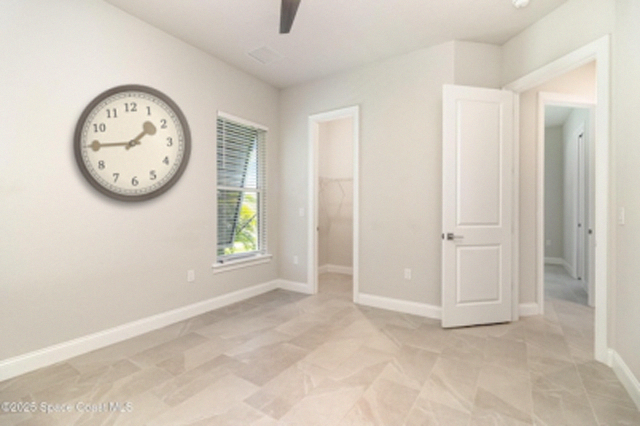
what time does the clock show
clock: 1:45
